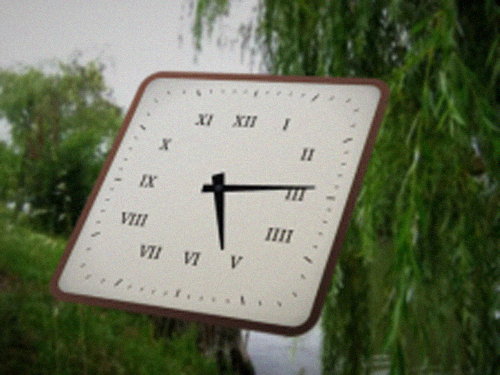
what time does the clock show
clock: 5:14
